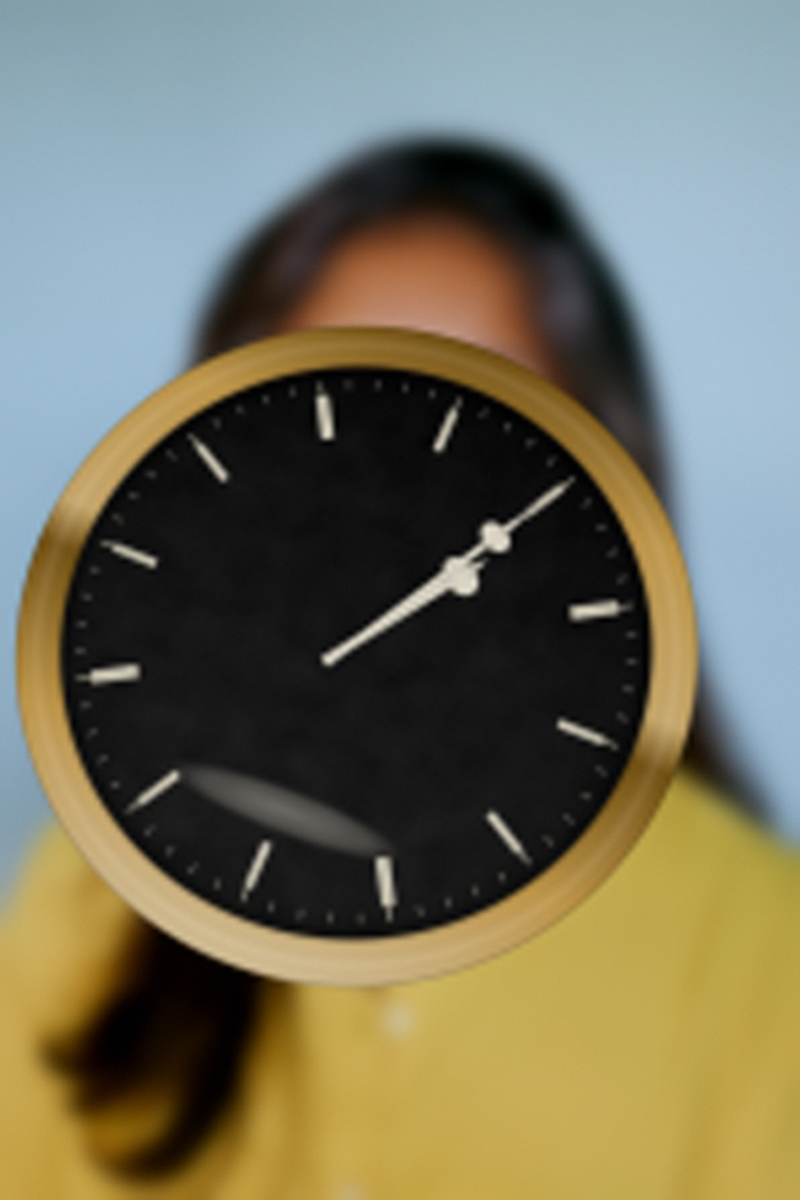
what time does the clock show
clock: 2:10
